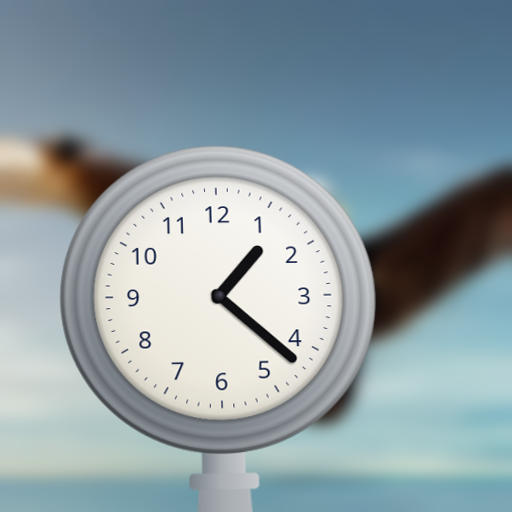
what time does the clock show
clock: 1:22
